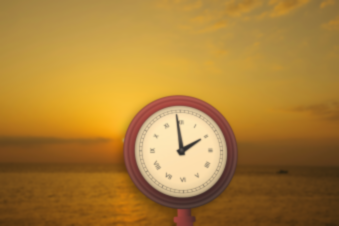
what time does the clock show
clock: 1:59
